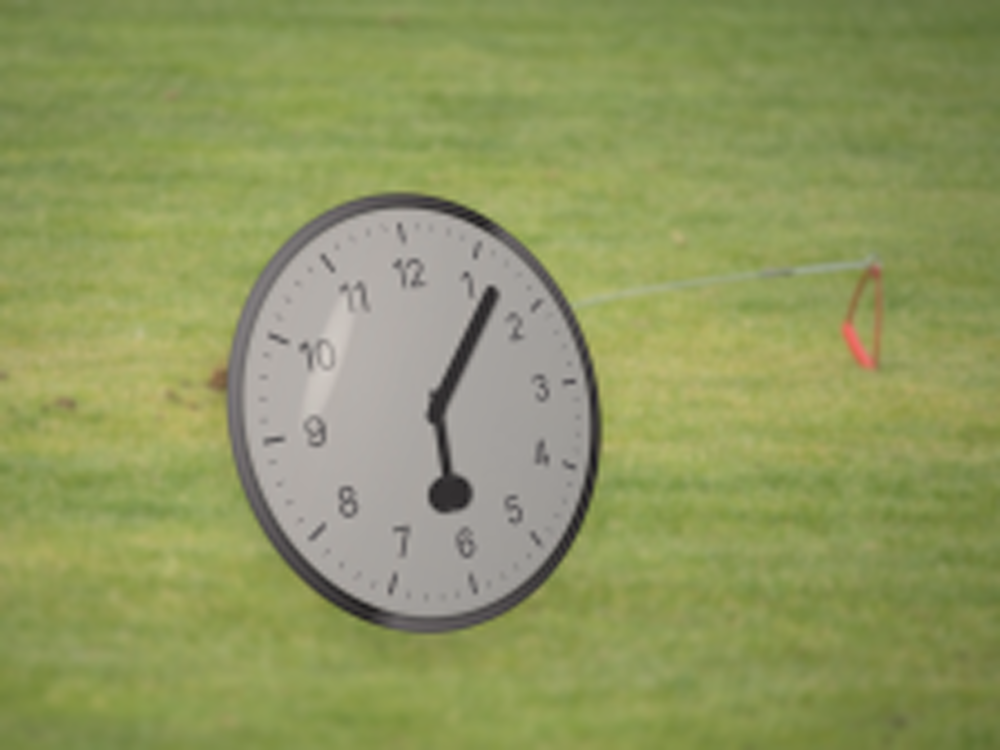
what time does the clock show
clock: 6:07
